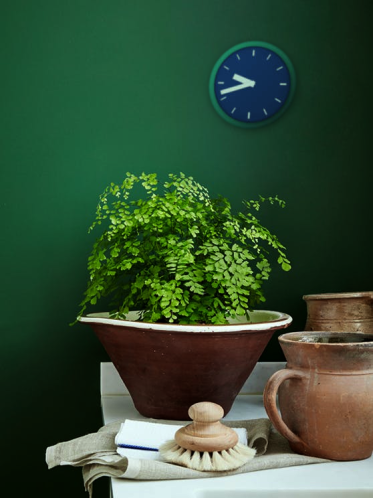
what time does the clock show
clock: 9:42
